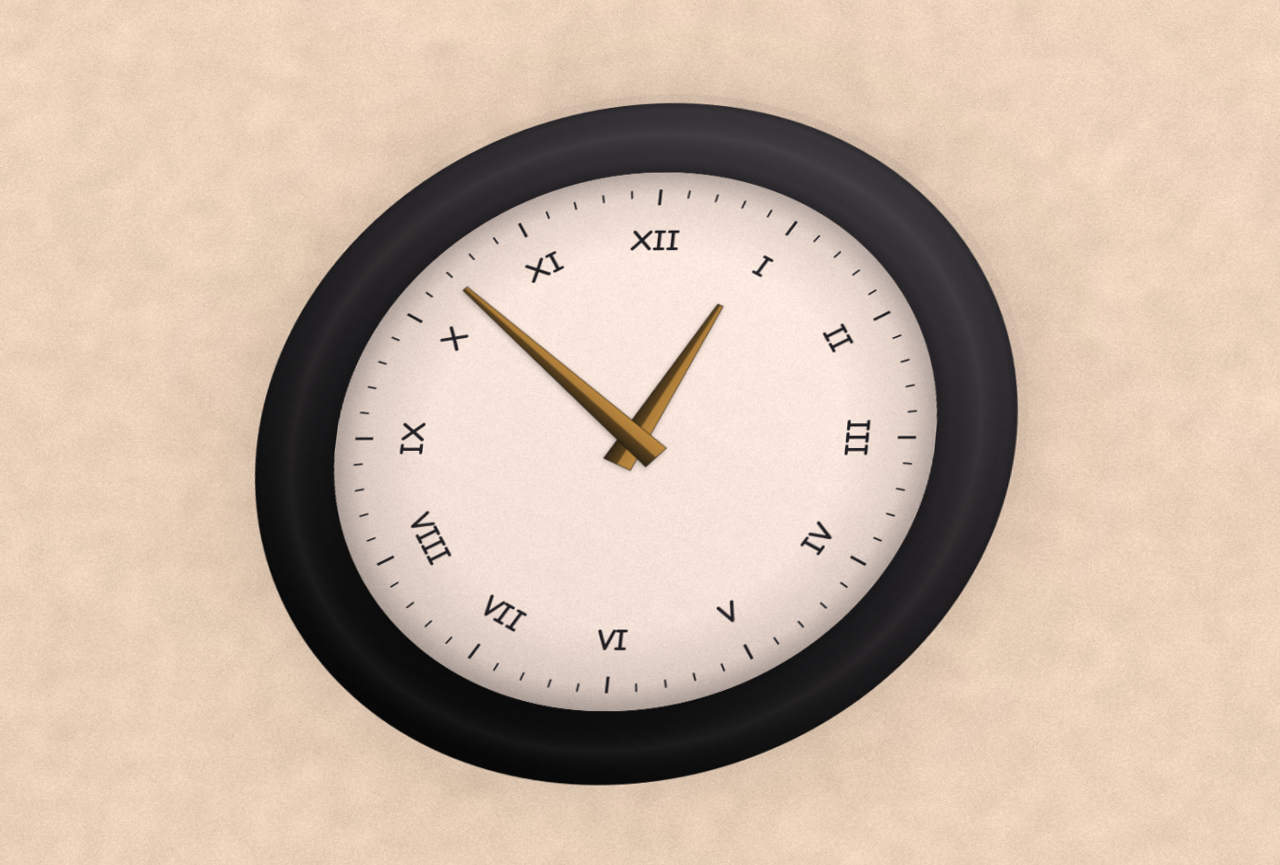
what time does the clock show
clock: 12:52
